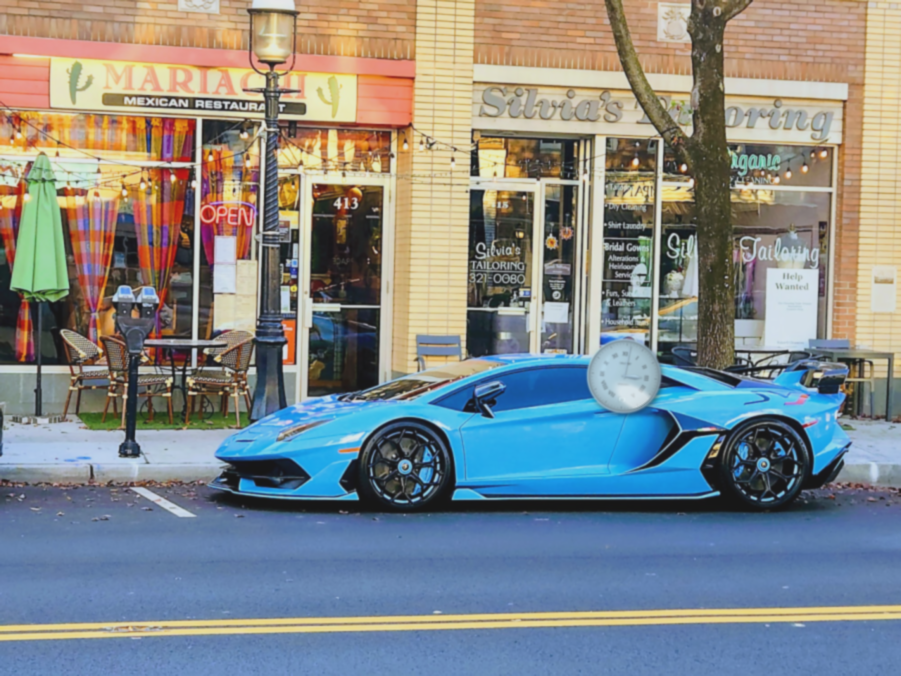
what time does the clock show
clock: 3:01
